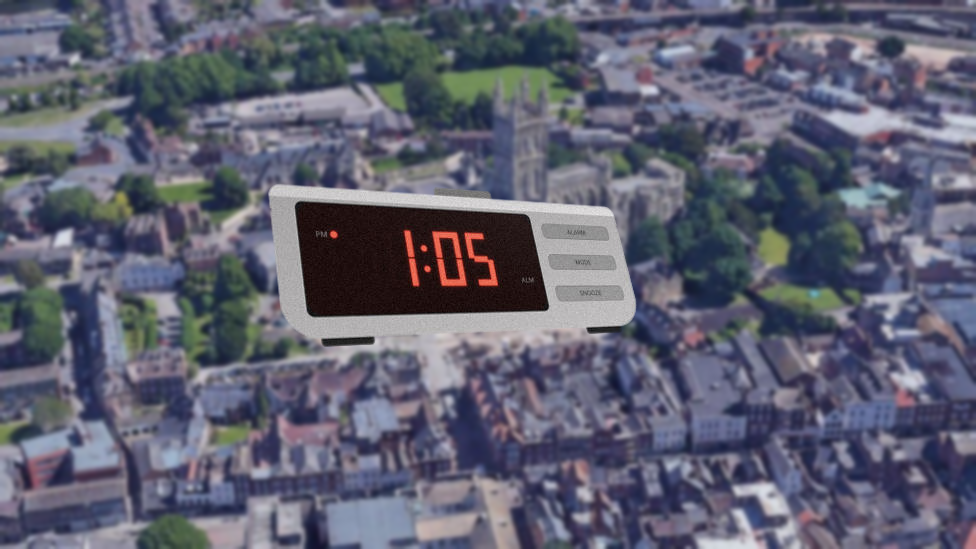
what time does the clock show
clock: 1:05
